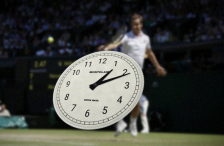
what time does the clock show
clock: 1:11
